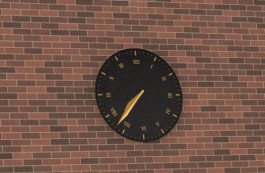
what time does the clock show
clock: 7:37
